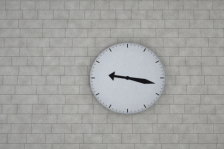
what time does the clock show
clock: 9:17
